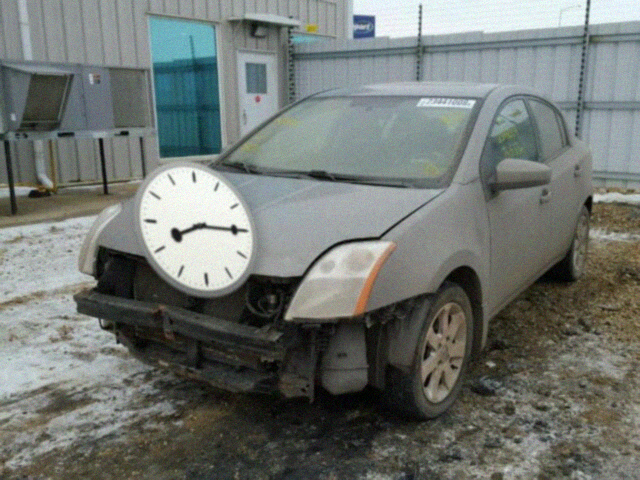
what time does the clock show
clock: 8:15
